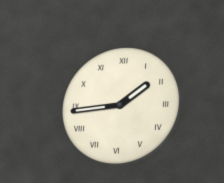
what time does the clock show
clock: 1:44
